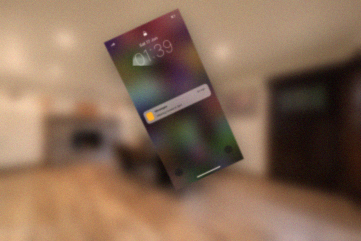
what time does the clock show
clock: 1:39
